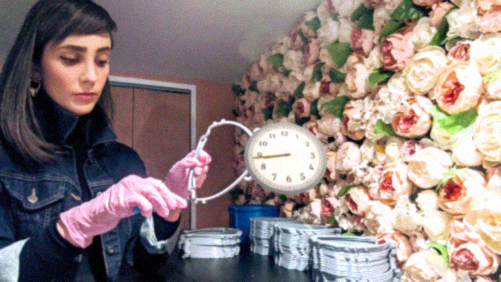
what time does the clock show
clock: 8:44
